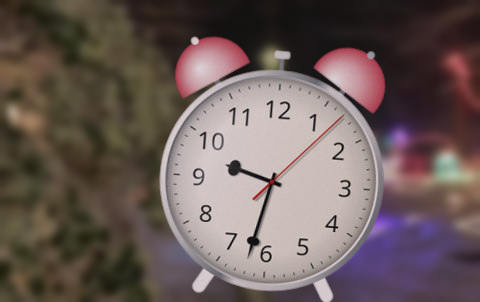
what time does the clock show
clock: 9:32:07
